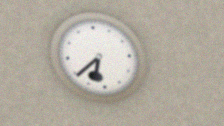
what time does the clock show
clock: 6:39
